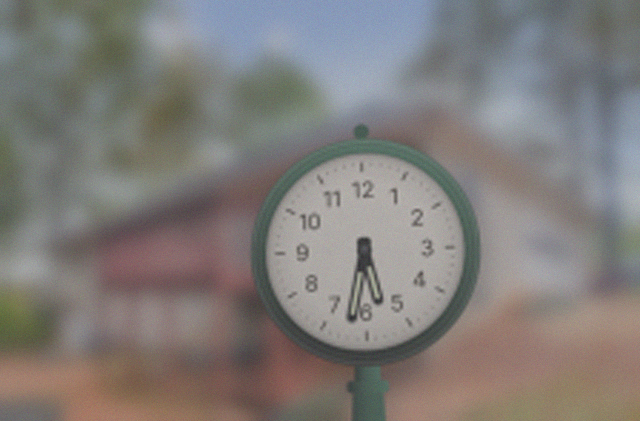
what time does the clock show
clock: 5:32
